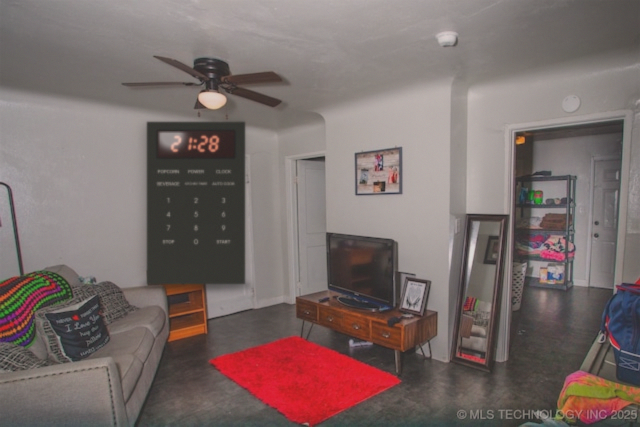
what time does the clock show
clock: 21:28
